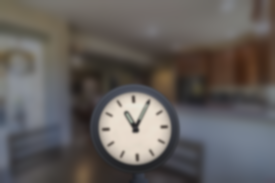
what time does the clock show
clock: 11:05
